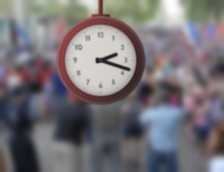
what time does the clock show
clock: 2:18
